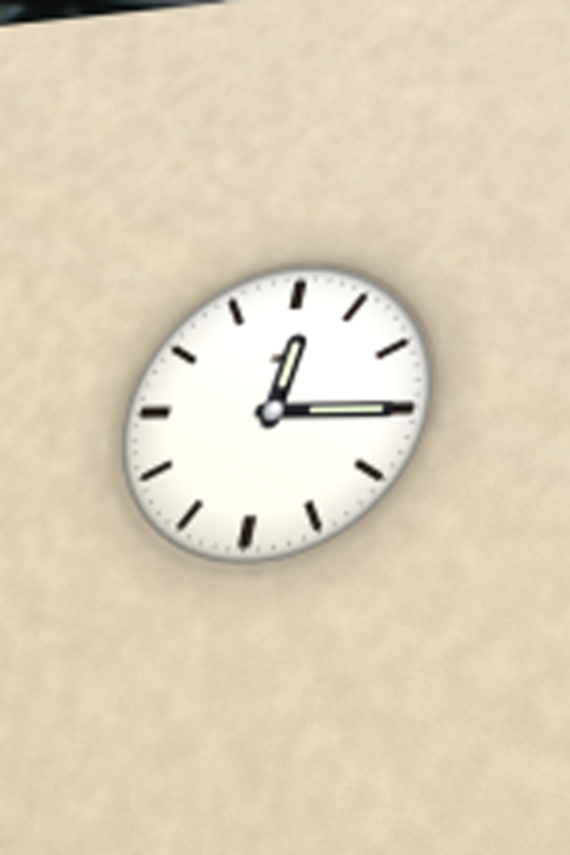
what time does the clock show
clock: 12:15
